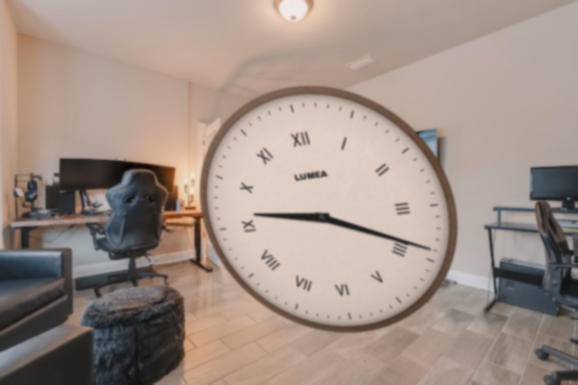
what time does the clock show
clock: 9:19
